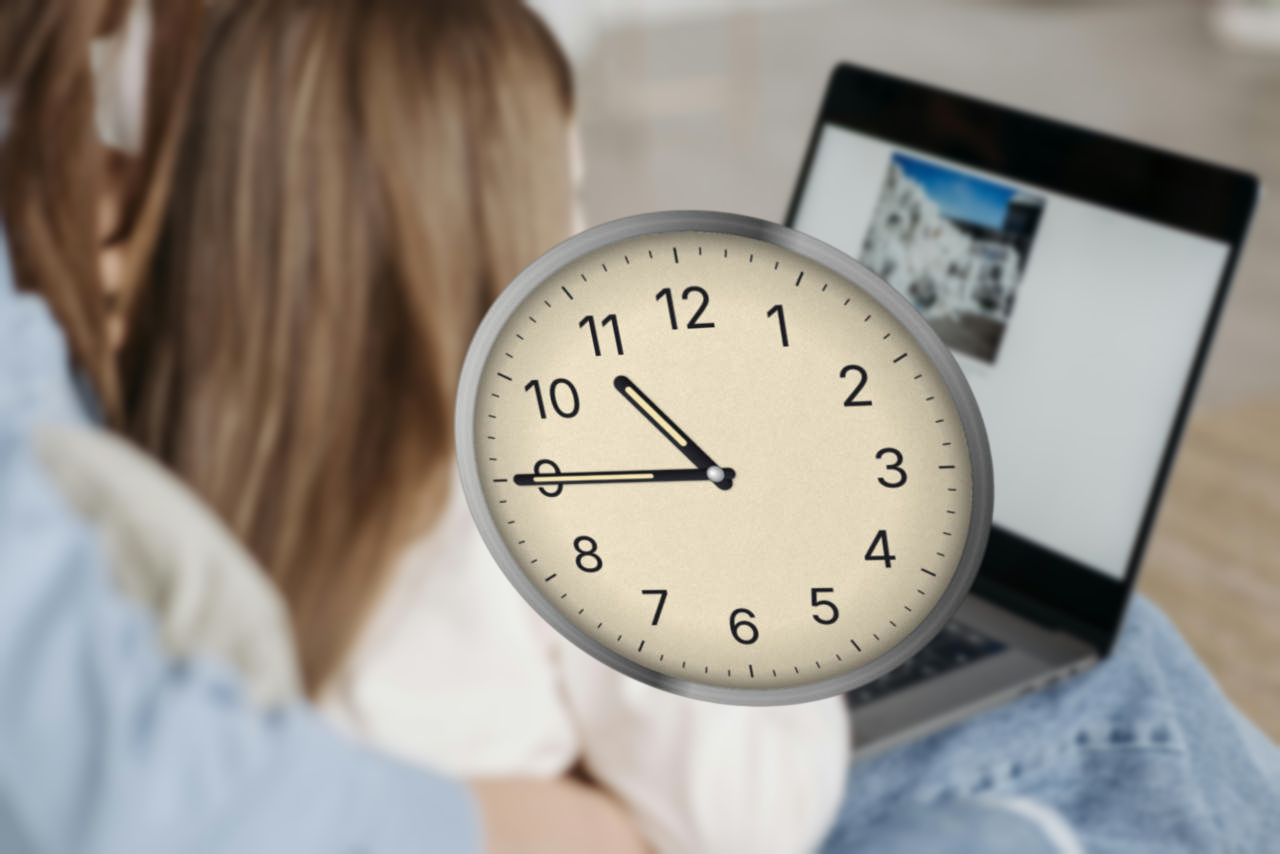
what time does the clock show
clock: 10:45
